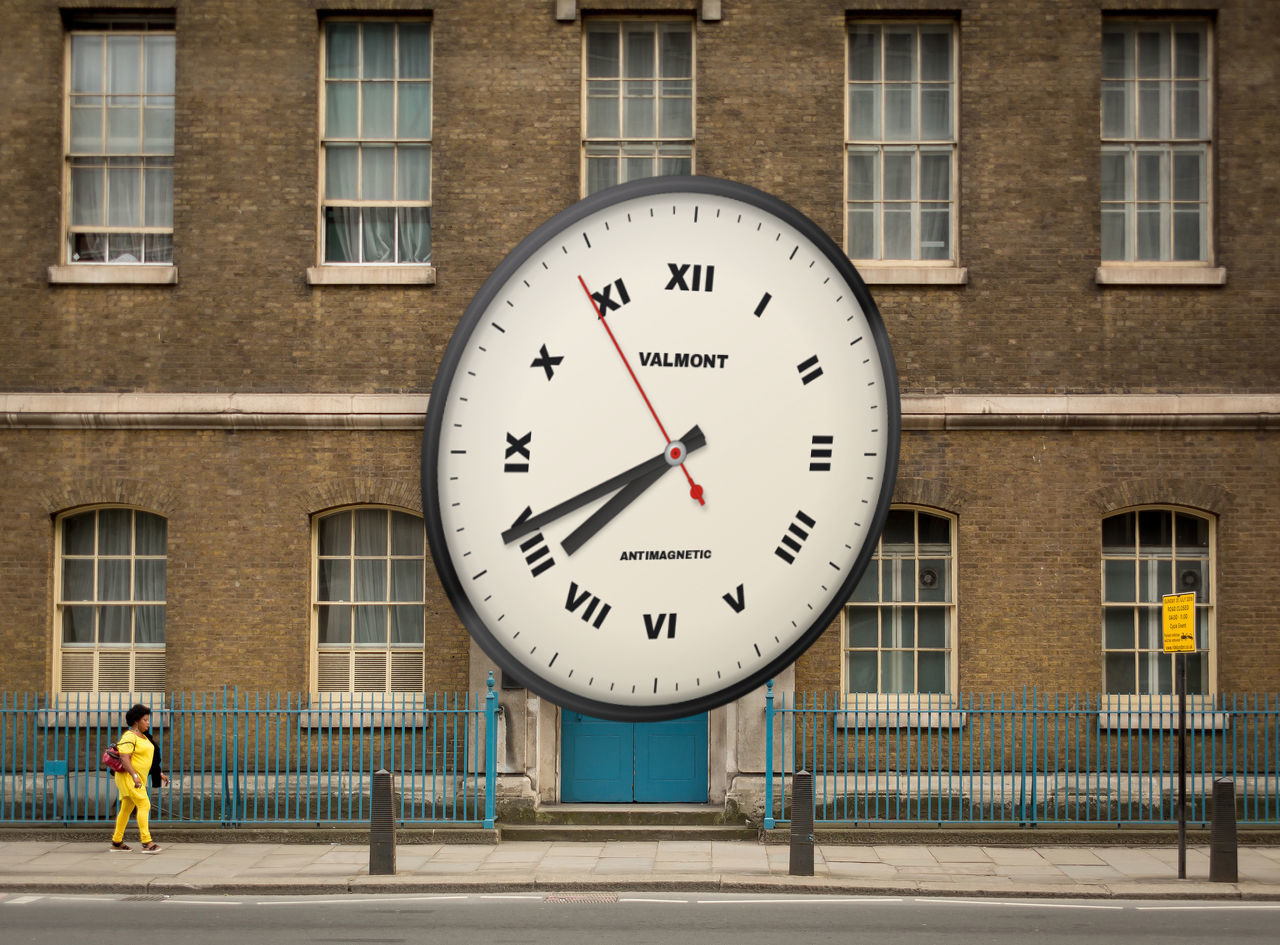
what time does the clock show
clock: 7:40:54
